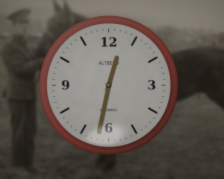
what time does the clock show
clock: 12:32
